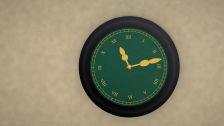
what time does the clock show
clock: 11:13
